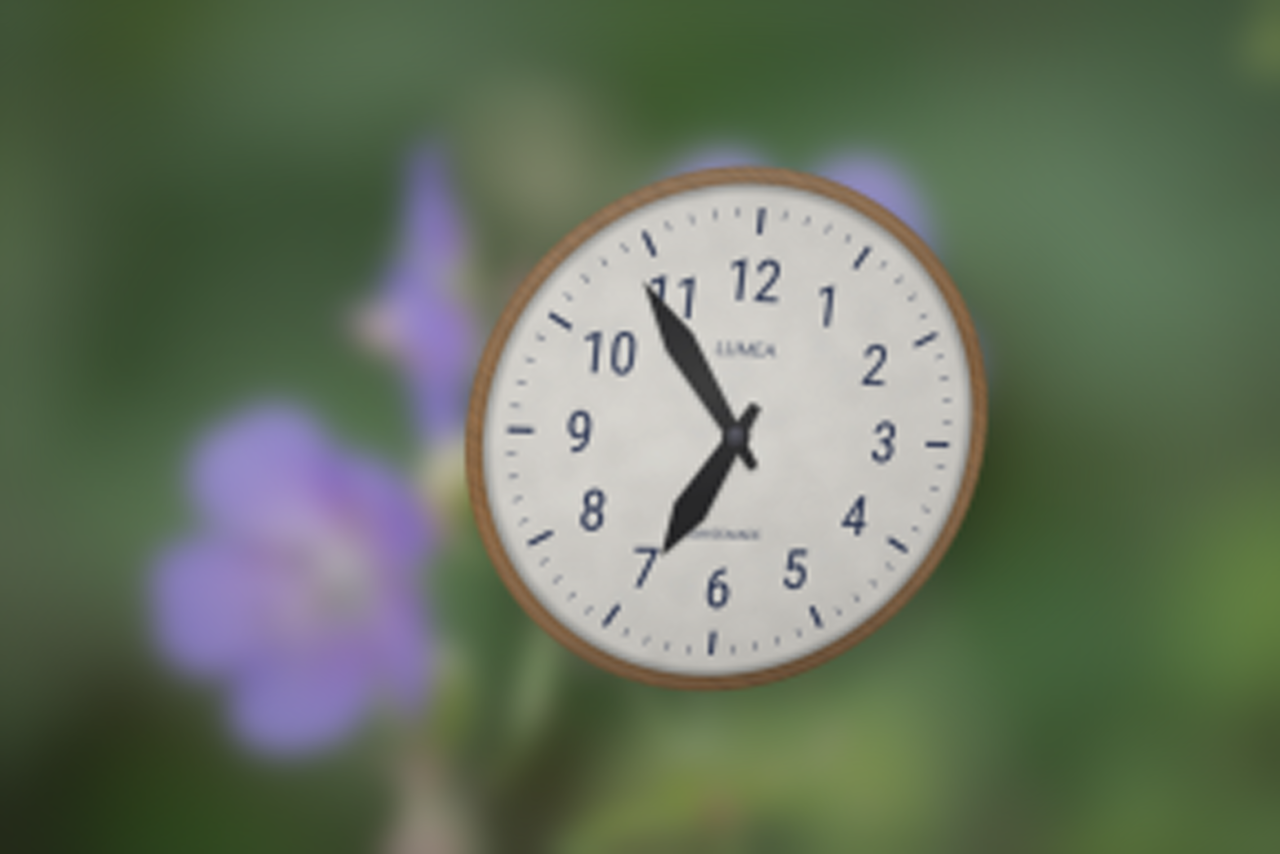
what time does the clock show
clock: 6:54
